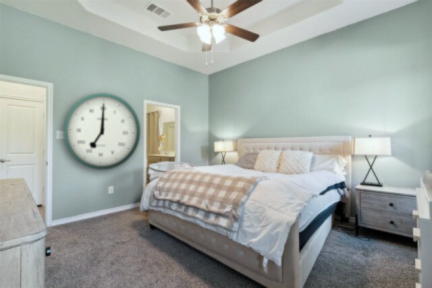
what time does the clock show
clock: 7:00
